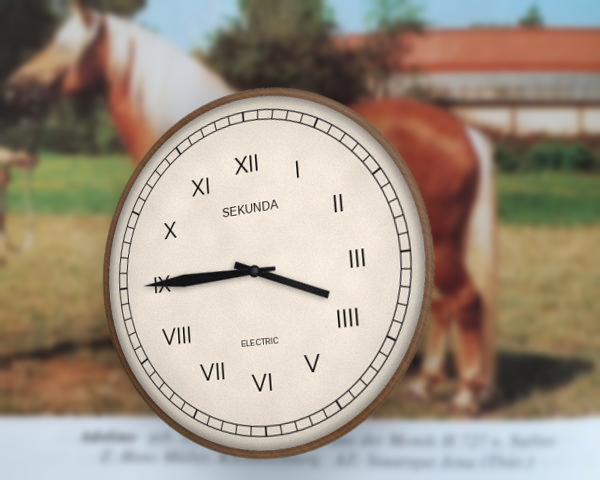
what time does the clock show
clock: 3:45
